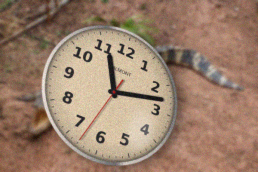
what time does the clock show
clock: 11:12:33
